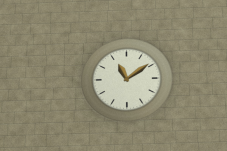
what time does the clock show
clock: 11:09
